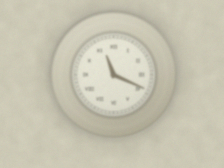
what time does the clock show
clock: 11:19
